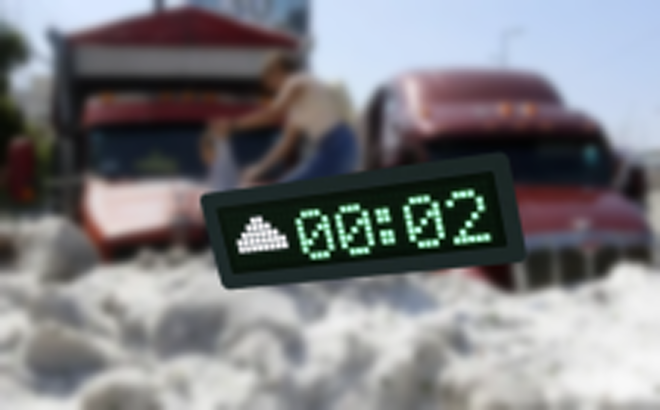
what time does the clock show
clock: 0:02
